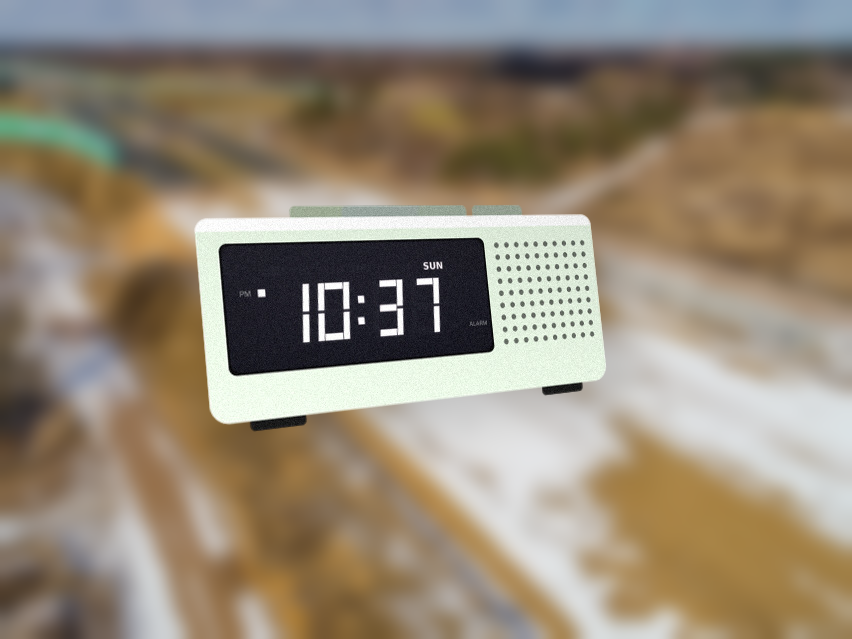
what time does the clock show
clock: 10:37
